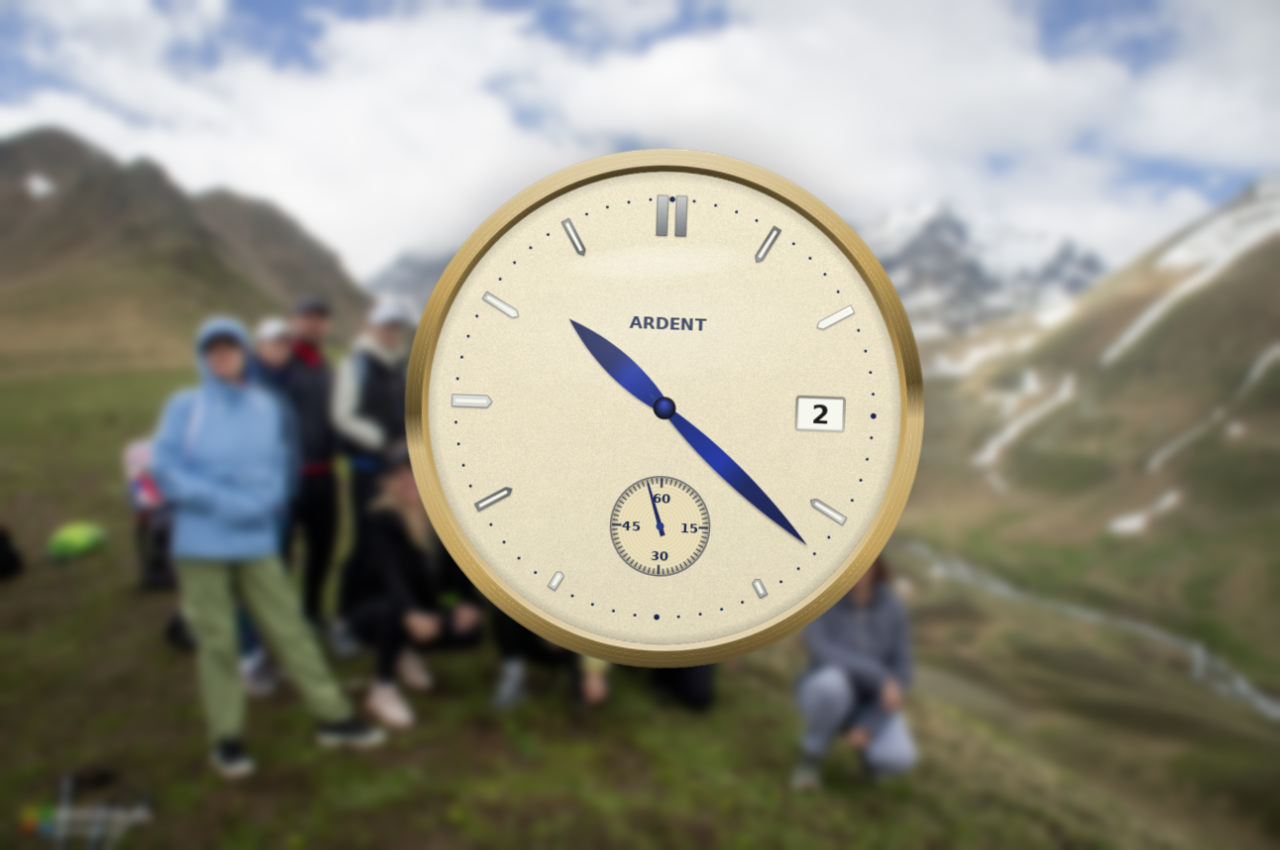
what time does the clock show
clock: 10:21:57
